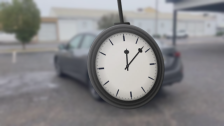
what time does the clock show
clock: 12:08
